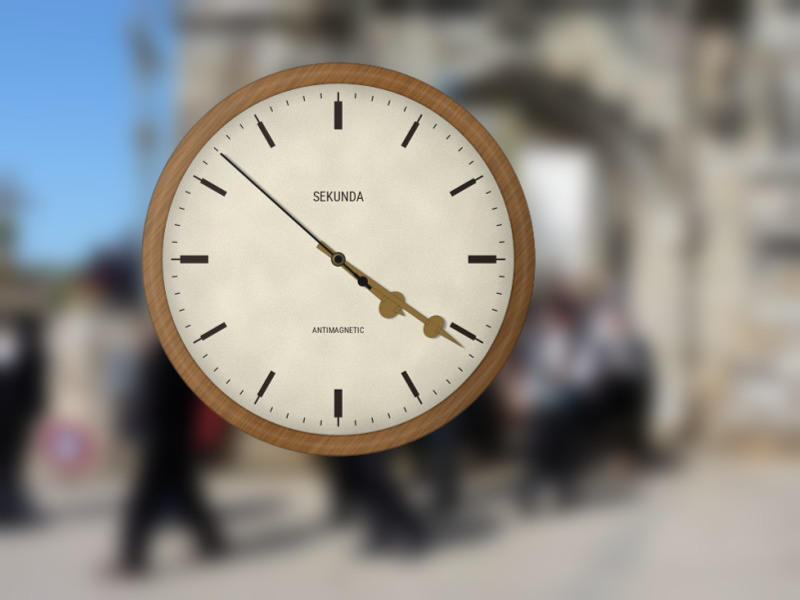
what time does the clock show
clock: 4:20:52
